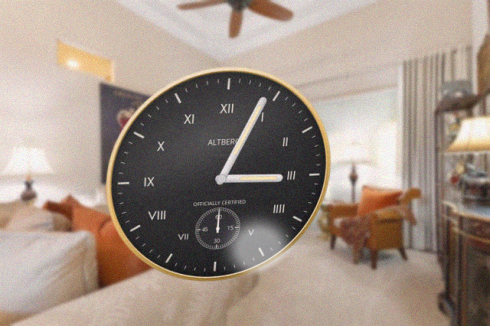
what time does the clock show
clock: 3:04
